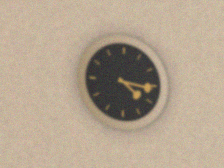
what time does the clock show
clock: 4:16
